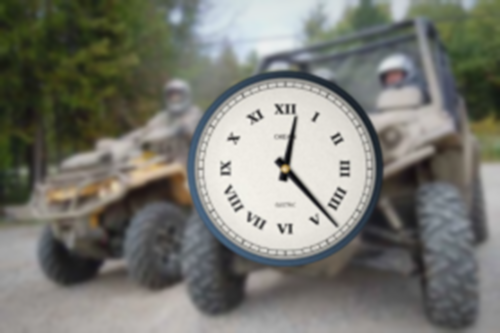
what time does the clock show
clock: 12:23
